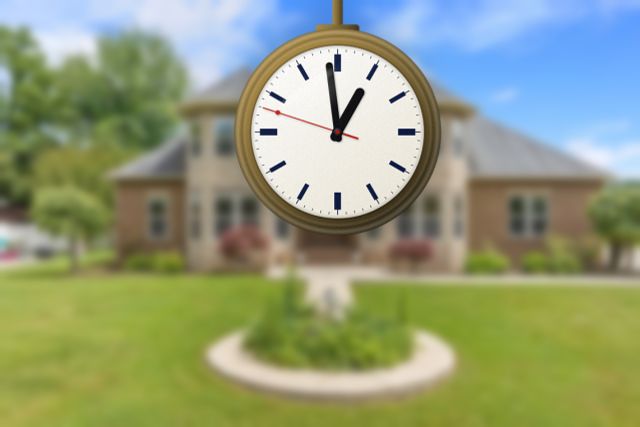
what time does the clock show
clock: 12:58:48
